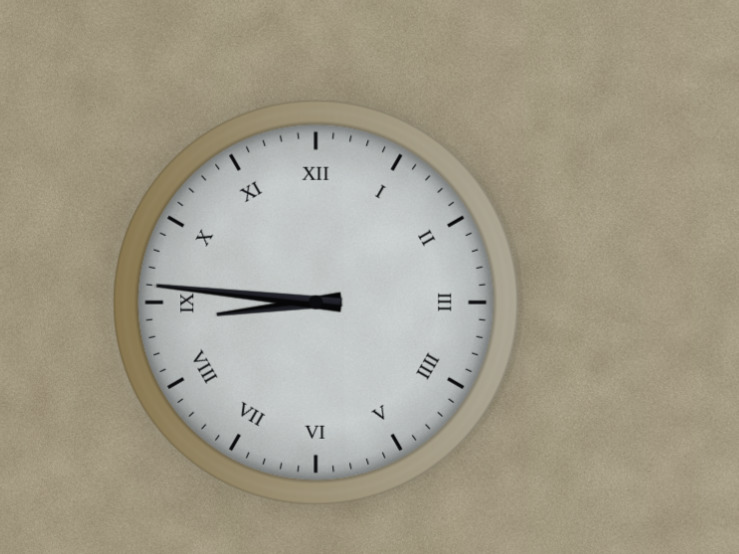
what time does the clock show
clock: 8:46
